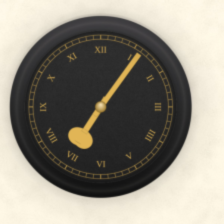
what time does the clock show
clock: 7:06
